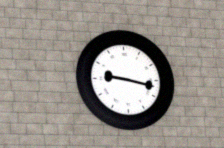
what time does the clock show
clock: 9:17
